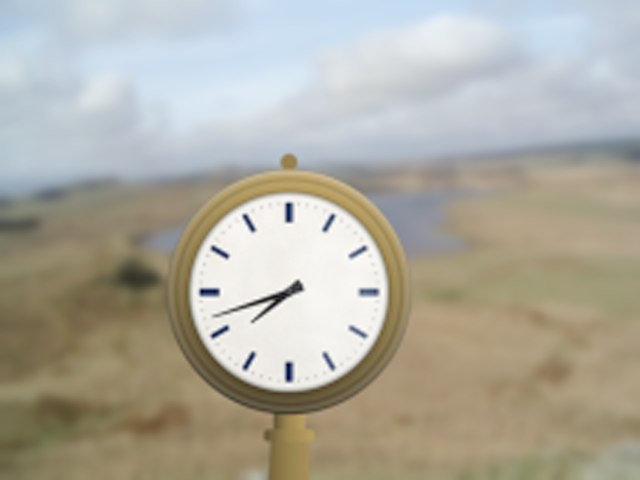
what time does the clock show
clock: 7:42
